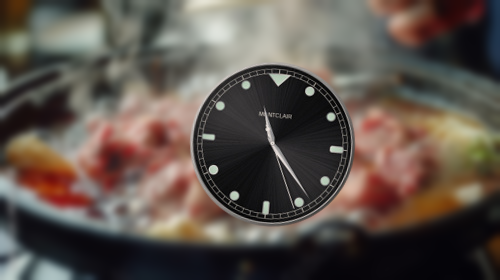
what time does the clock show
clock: 11:23:26
